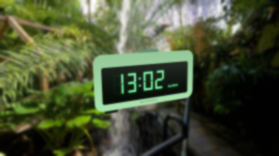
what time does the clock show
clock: 13:02
